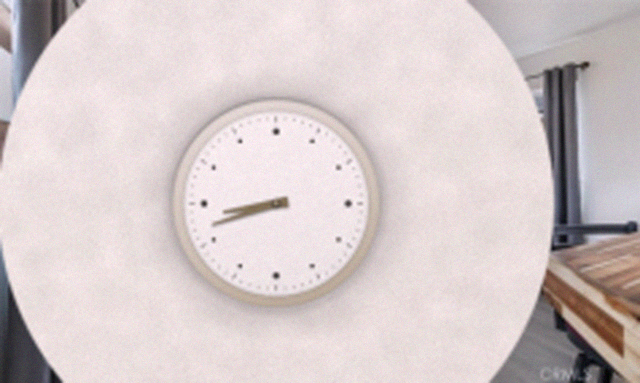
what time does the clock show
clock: 8:42
